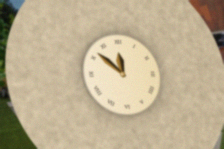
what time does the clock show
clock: 11:52
